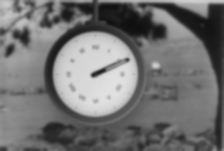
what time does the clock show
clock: 2:11
